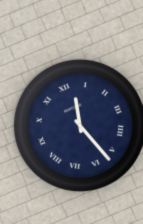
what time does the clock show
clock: 12:27
